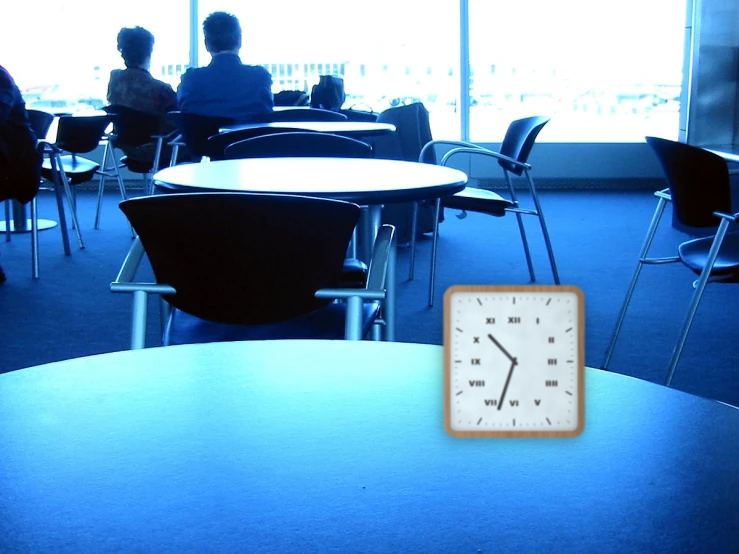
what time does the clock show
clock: 10:33
